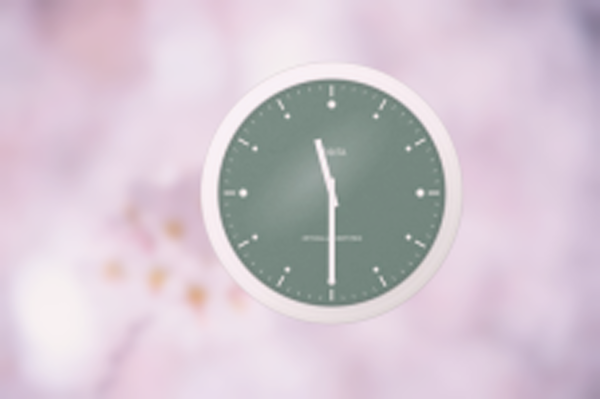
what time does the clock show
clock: 11:30
